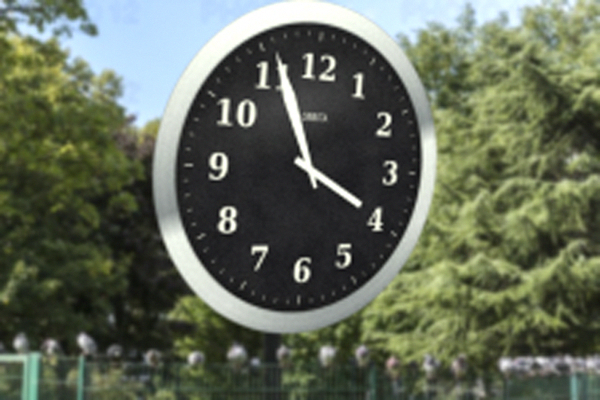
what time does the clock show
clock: 3:56
